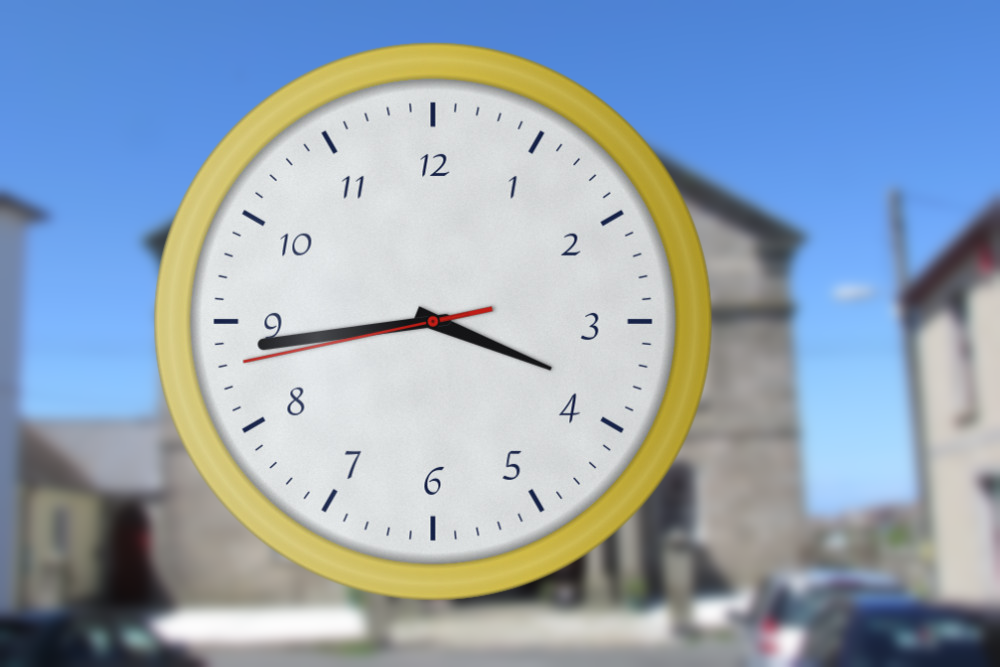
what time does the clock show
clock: 3:43:43
